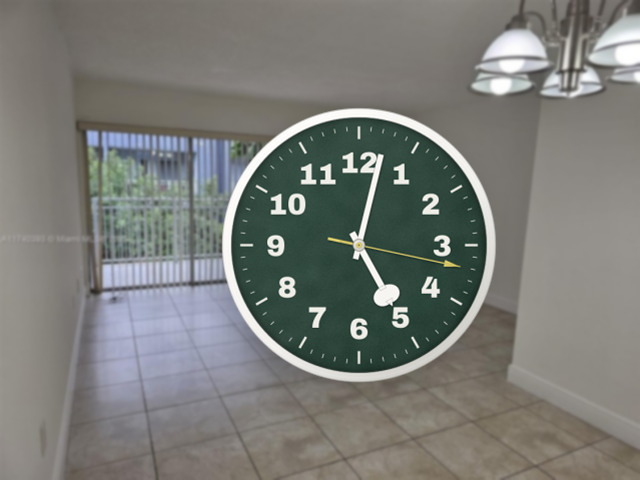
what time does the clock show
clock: 5:02:17
